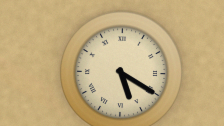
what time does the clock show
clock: 5:20
